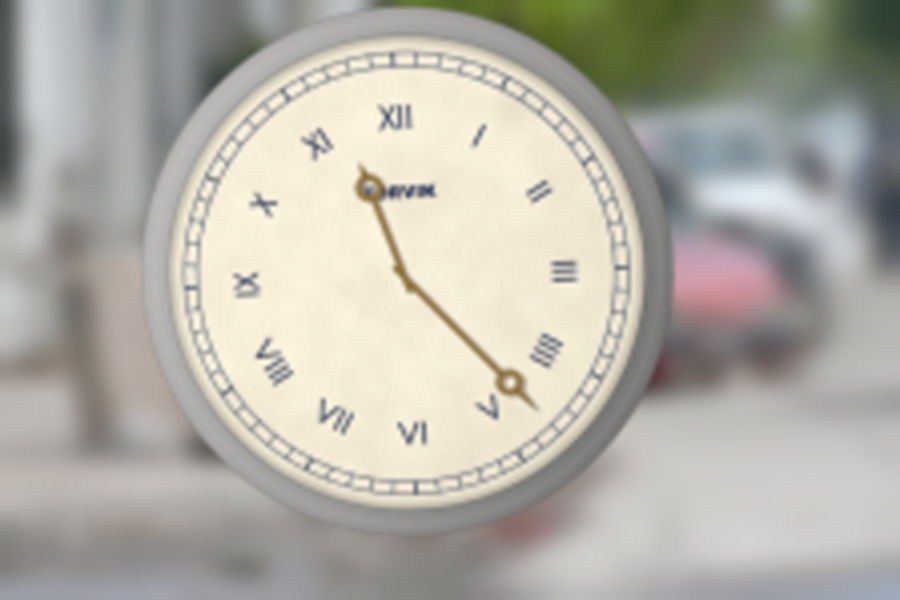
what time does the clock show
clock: 11:23
